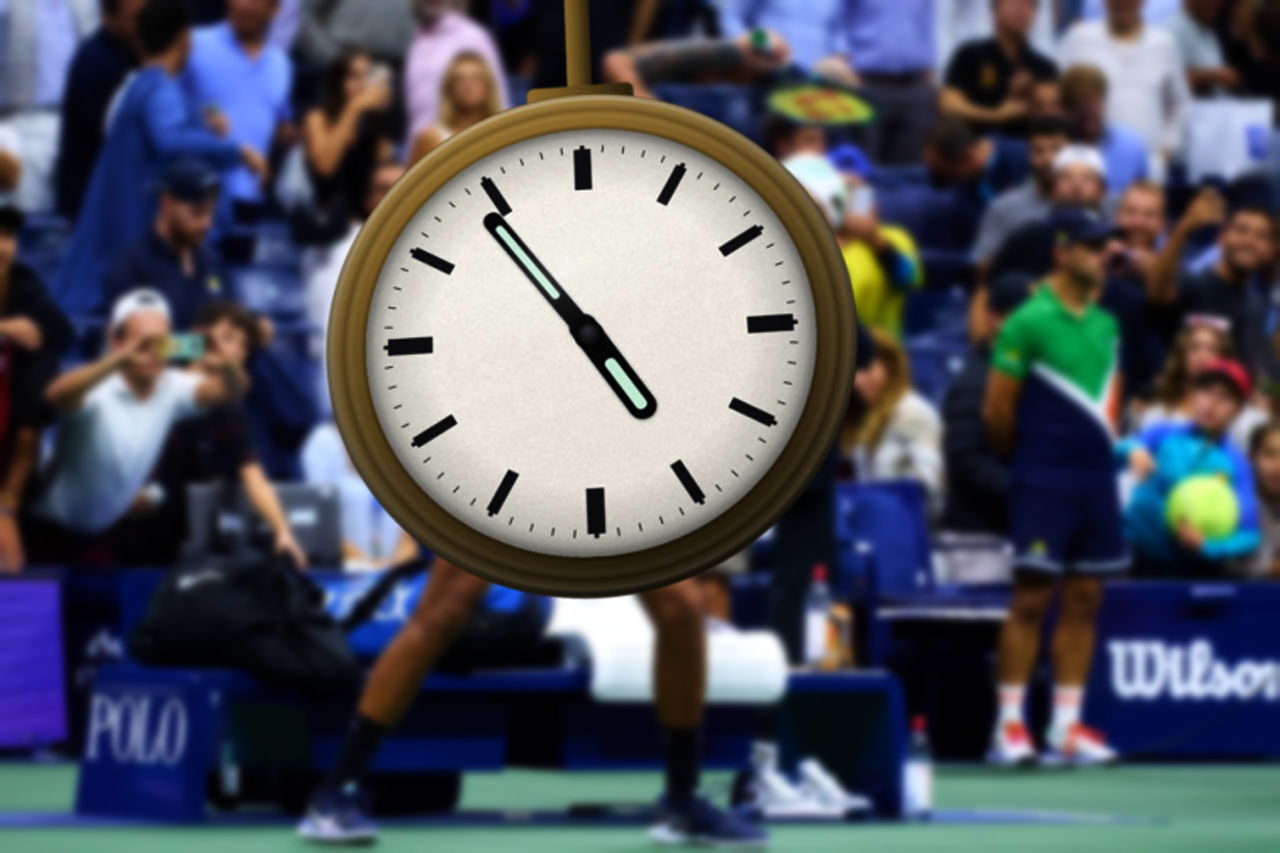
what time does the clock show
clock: 4:54
